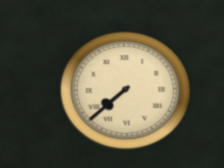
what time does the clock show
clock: 7:38
